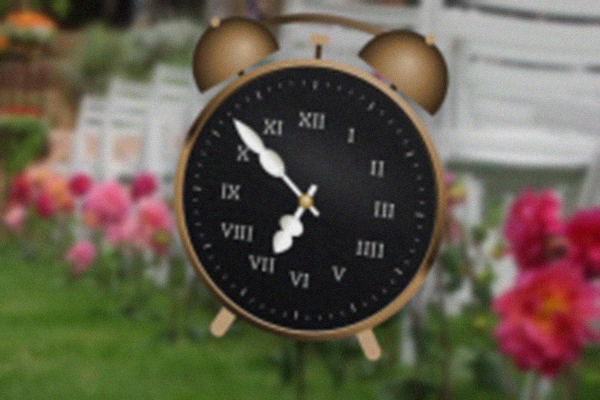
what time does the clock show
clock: 6:52
